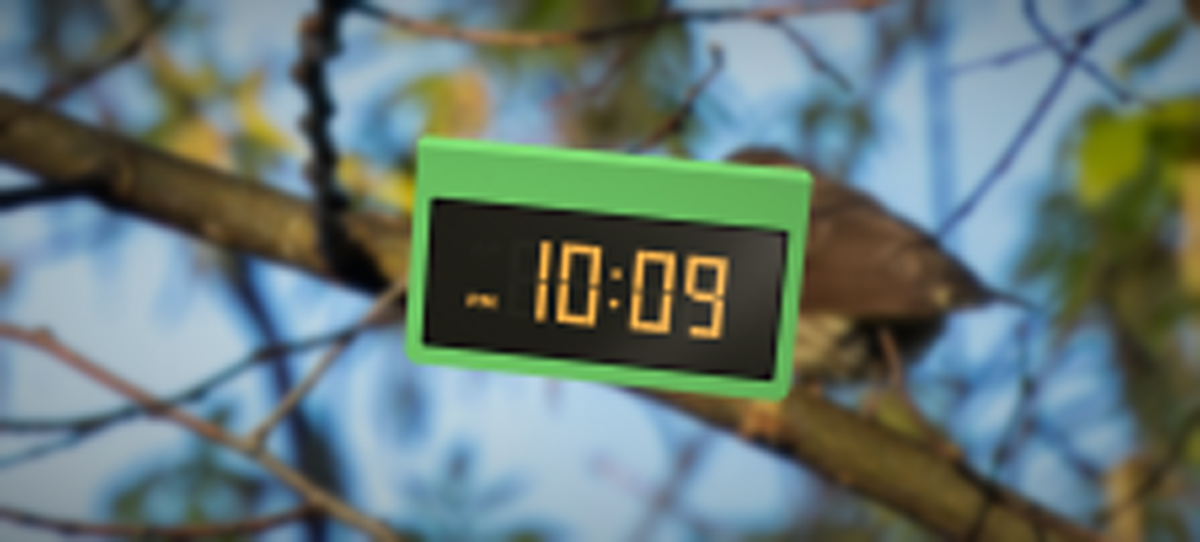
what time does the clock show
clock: 10:09
